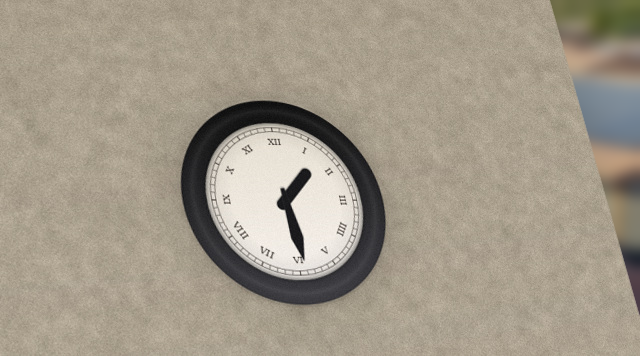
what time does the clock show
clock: 1:29
